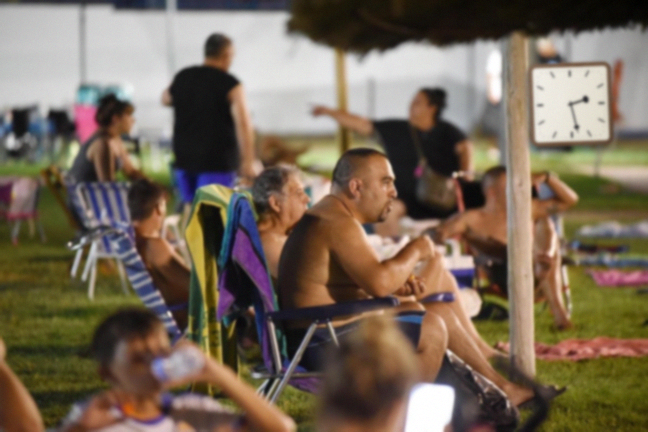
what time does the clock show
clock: 2:28
